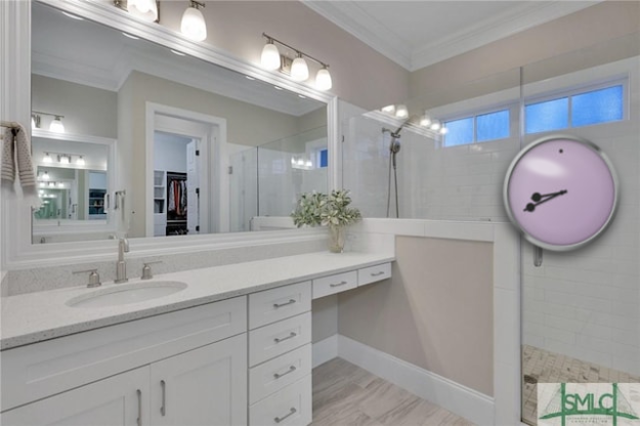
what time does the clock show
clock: 8:41
